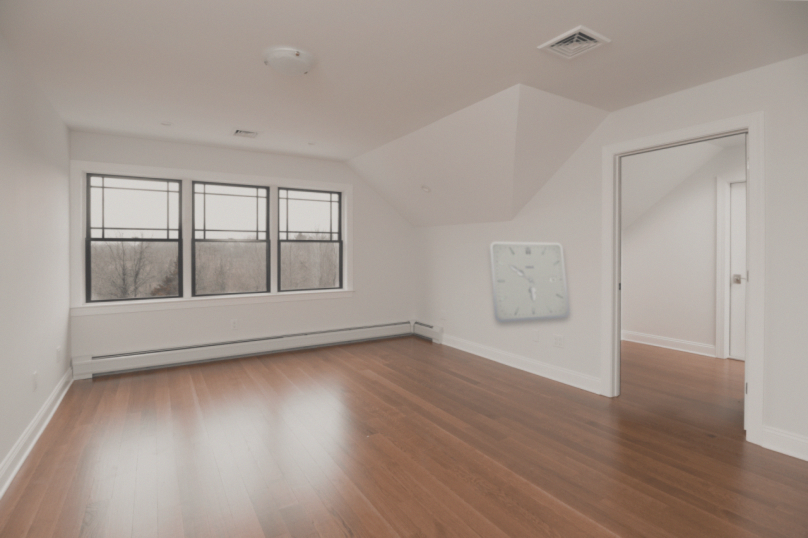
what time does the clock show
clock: 5:51
